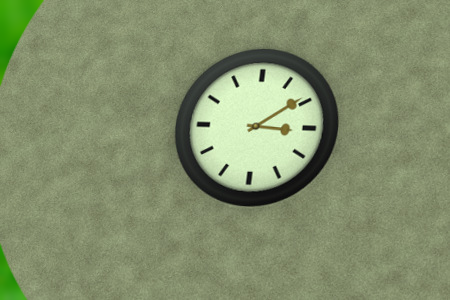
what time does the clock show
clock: 3:09
